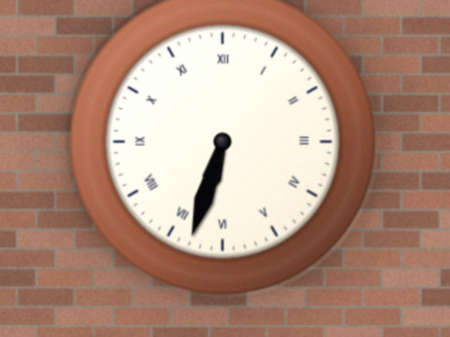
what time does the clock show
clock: 6:33
